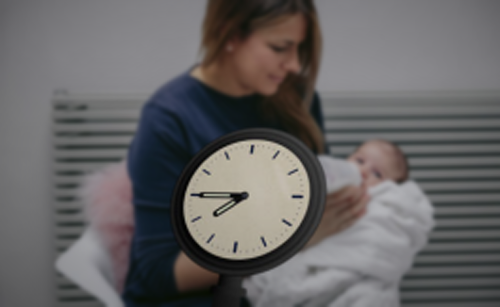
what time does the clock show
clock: 7:45
